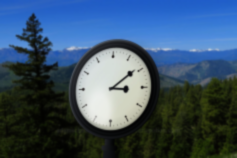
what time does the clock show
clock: 3:09
